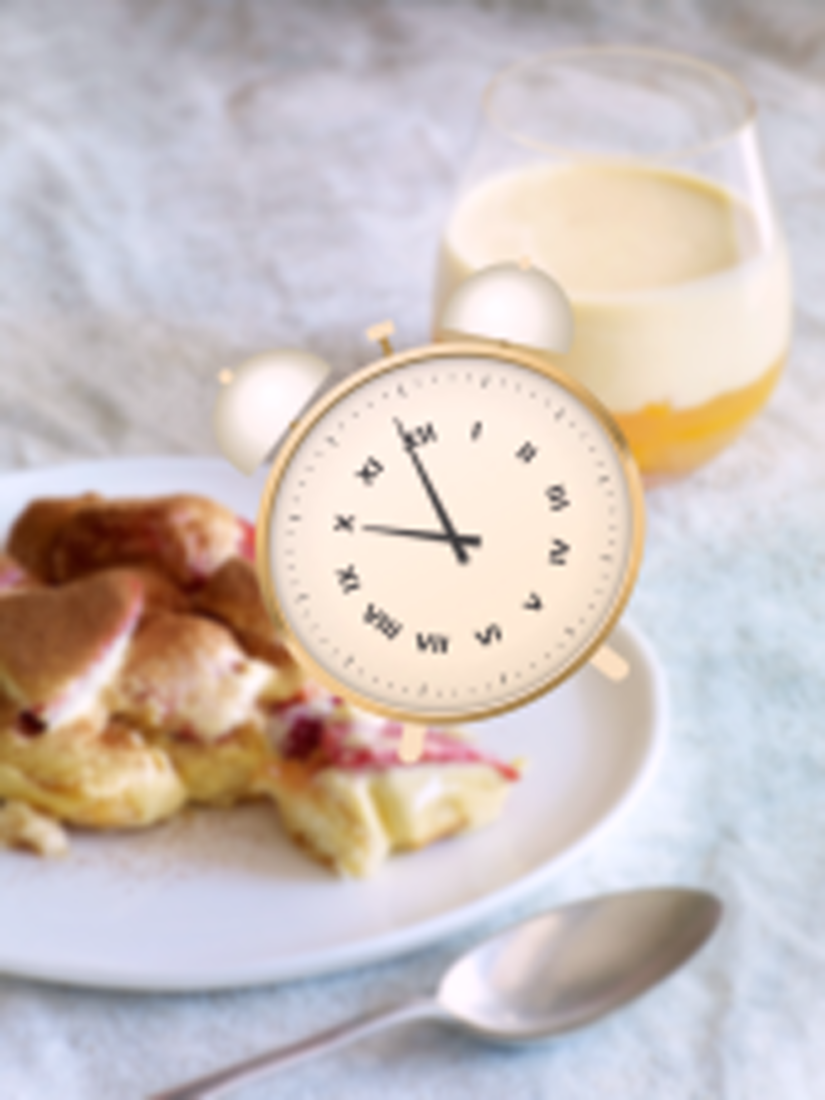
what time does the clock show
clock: 9:59
